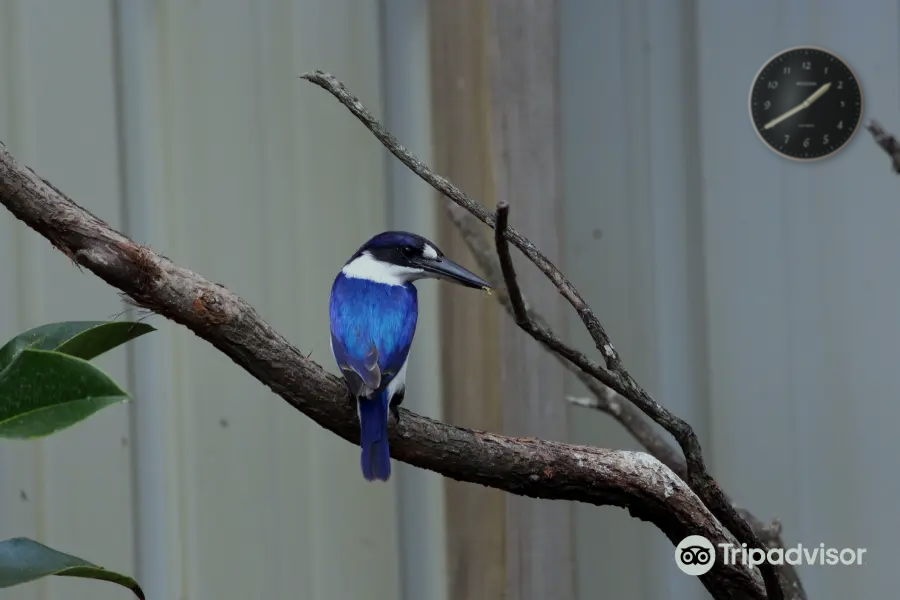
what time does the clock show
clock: 1:40
